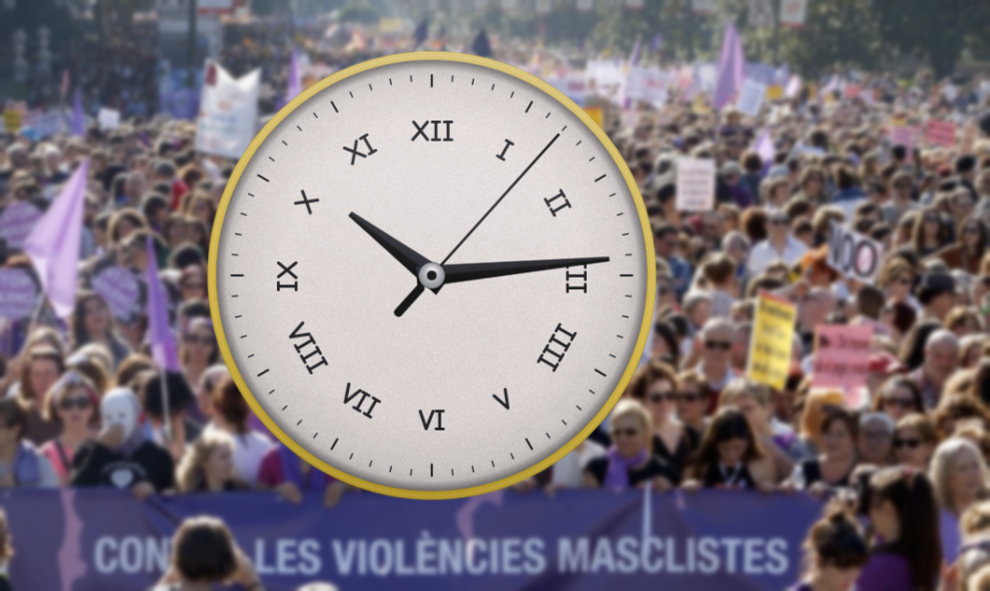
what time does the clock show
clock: 10:14:07
